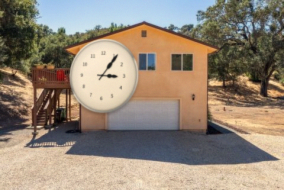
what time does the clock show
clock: 3:06
